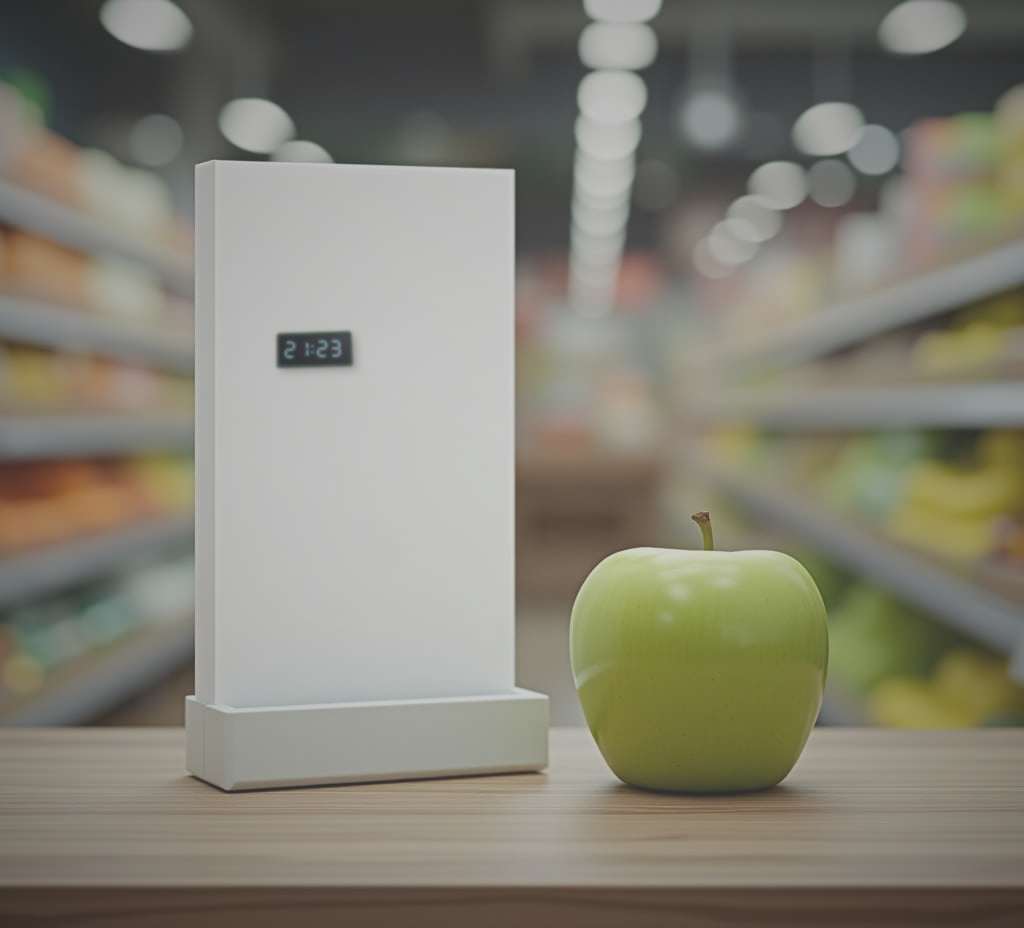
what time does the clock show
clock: 21:23
